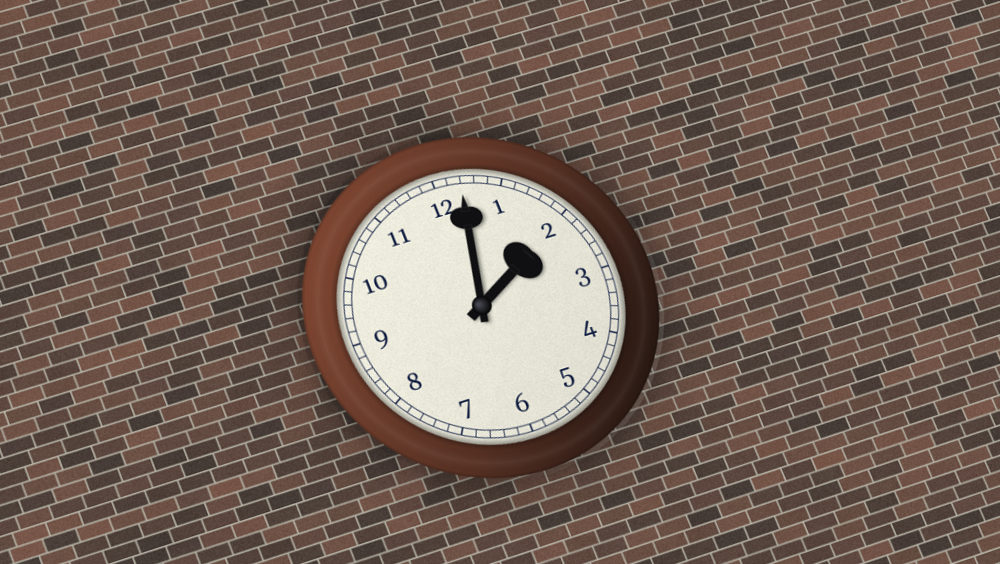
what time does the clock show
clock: 2:02
